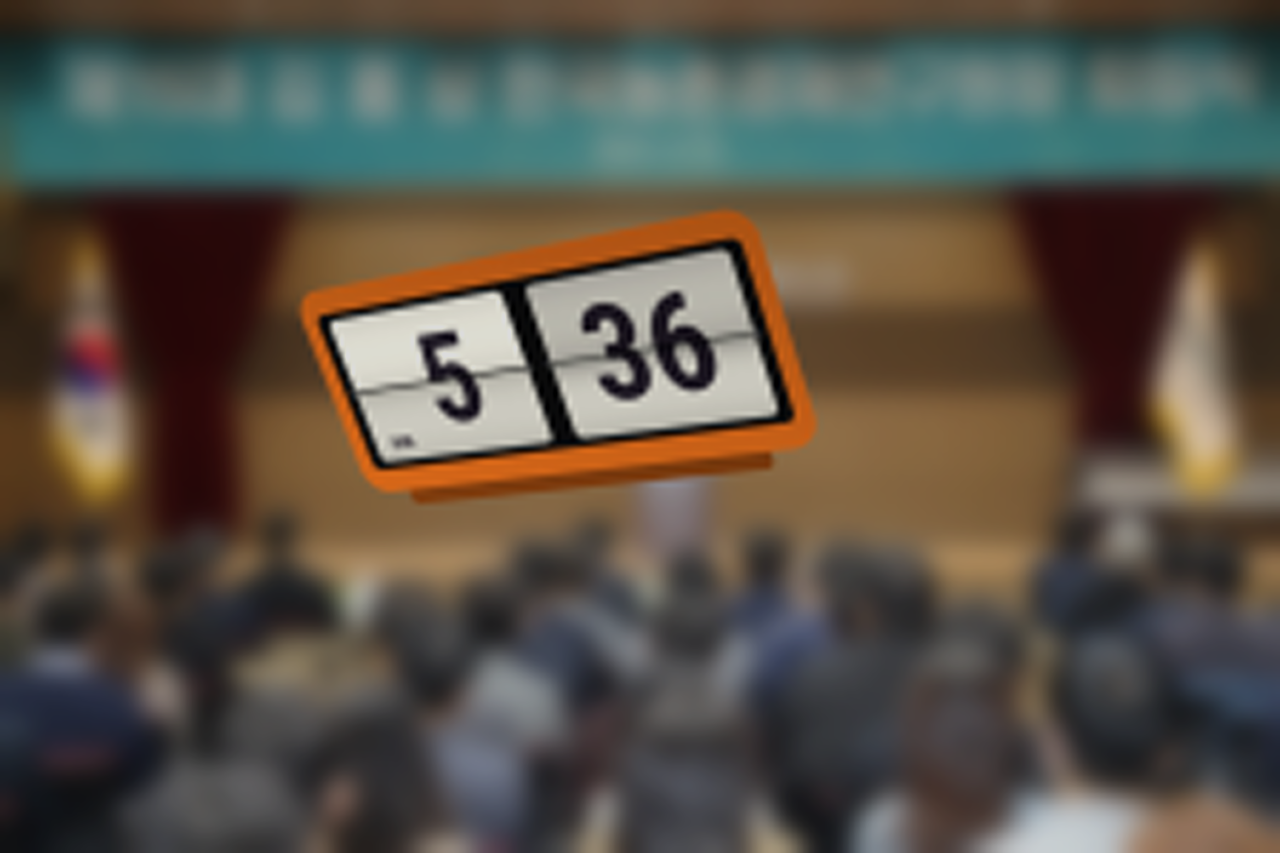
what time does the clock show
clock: 5:36
